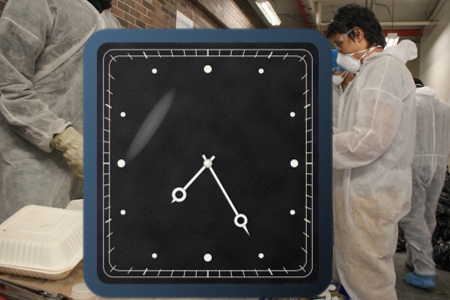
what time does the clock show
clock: 7:25
